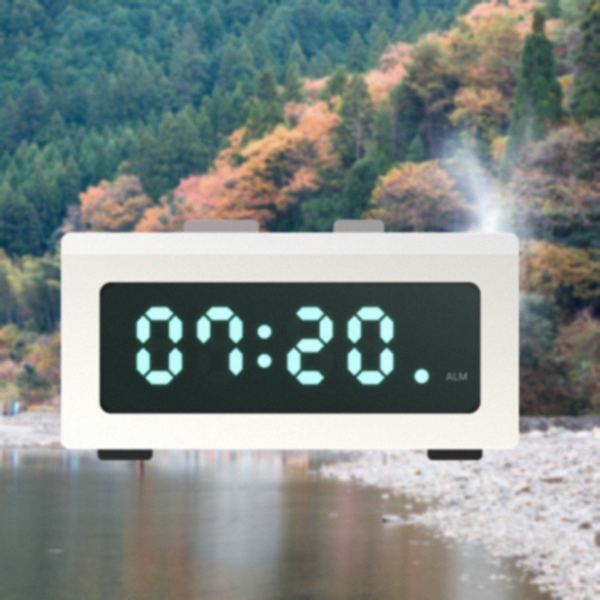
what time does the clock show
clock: 7:20
